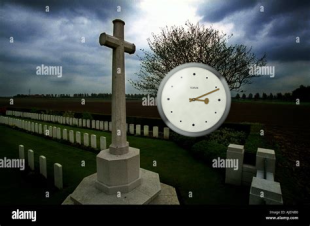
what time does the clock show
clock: 3:11
